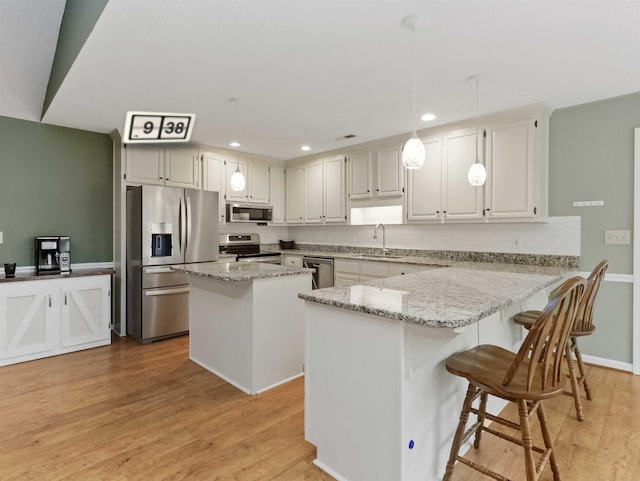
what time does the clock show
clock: 9:38
